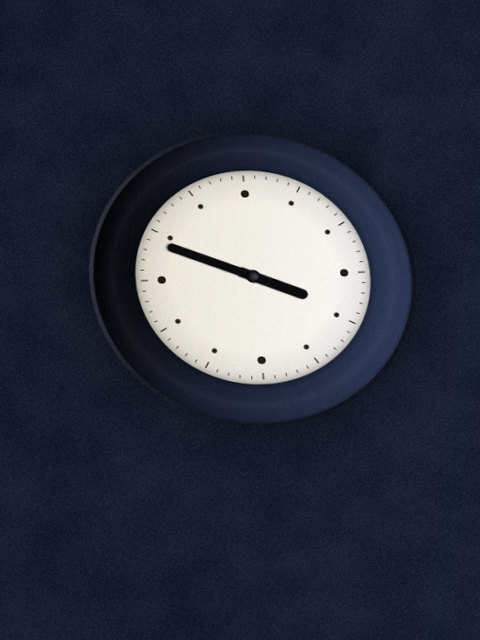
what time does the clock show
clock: 3:49
